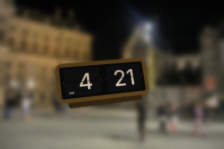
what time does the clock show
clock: 4:21
